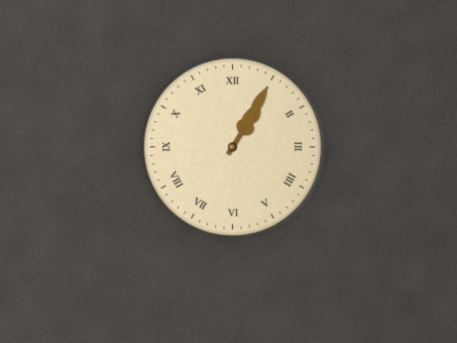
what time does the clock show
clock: 1:05
